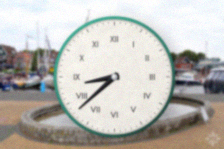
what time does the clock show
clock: 8:38
